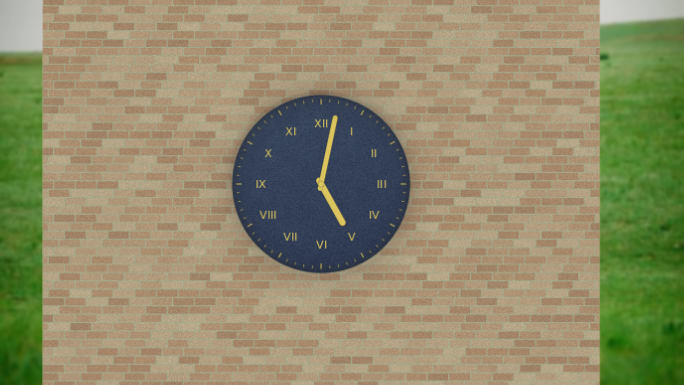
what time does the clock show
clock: 5:02
